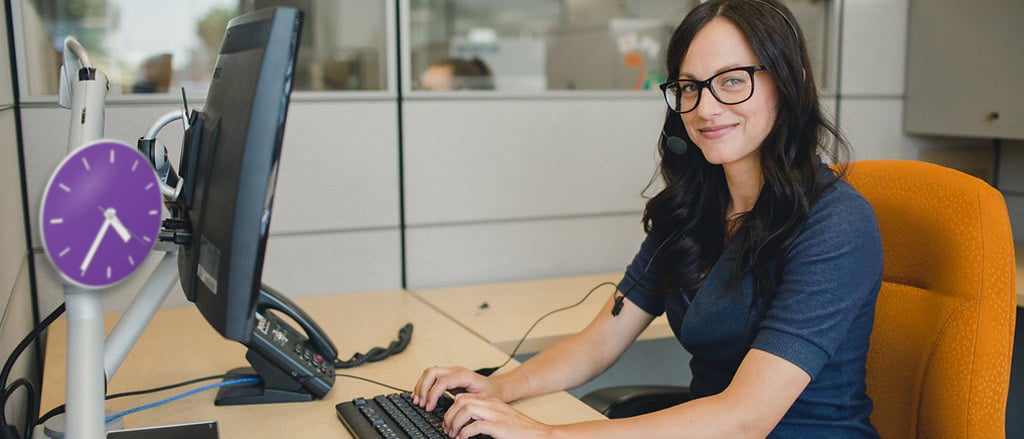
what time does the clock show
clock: 4:35:21
